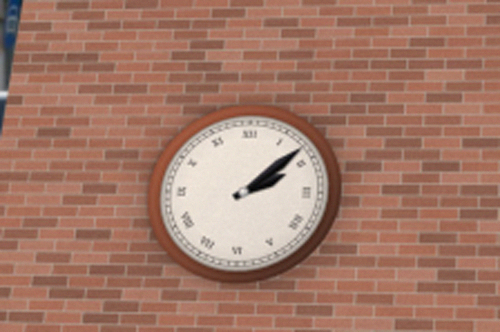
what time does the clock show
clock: 2:08
